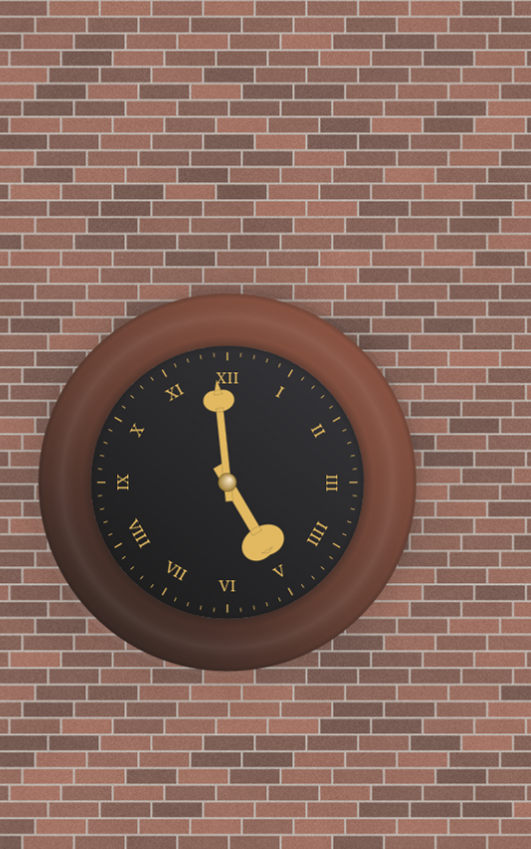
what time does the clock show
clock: 4:59
